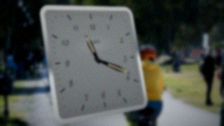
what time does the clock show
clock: 11:19
